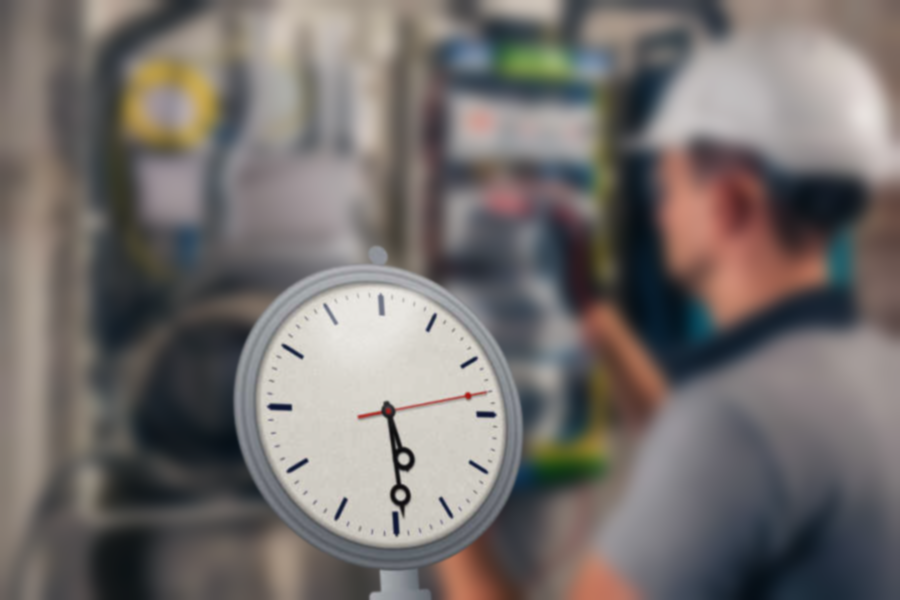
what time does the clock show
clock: 5:29:13
